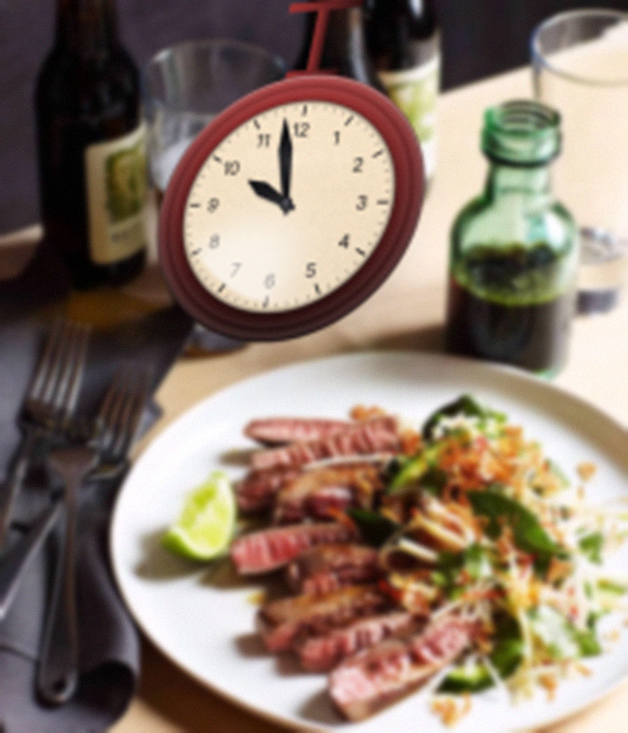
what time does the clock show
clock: 9:58
